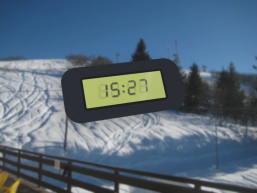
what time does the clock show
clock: 15:27
